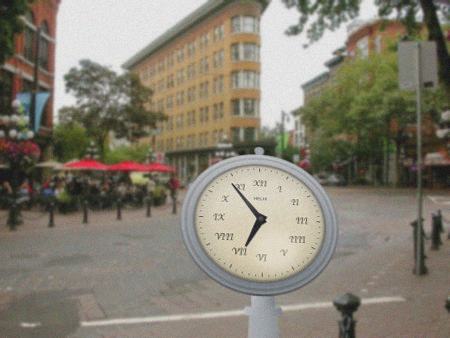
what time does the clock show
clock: 6:54
